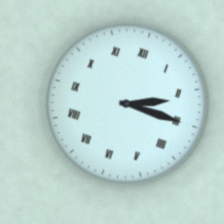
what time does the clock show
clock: 2:15
